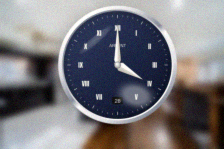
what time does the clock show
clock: 4:00
